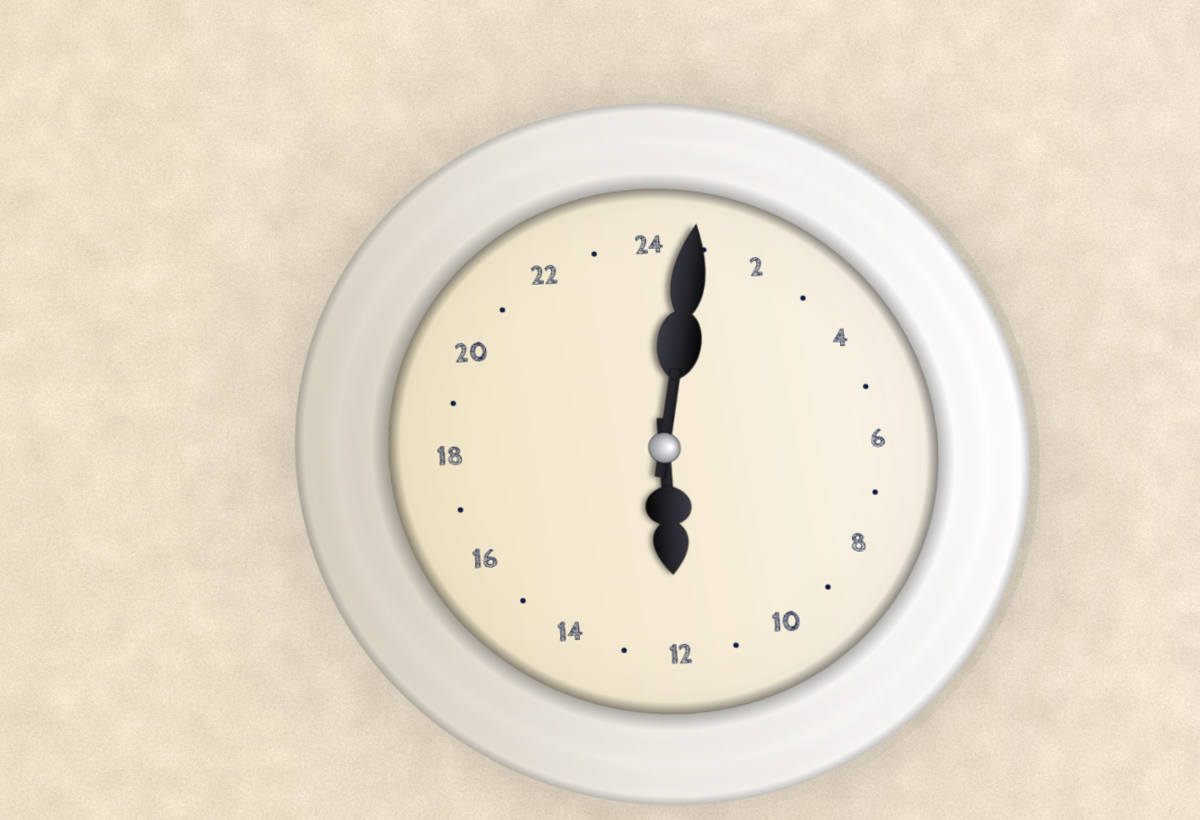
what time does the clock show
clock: 12:02
